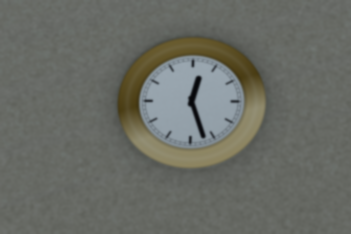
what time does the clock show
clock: 12:27
